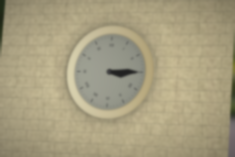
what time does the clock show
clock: 3:15
